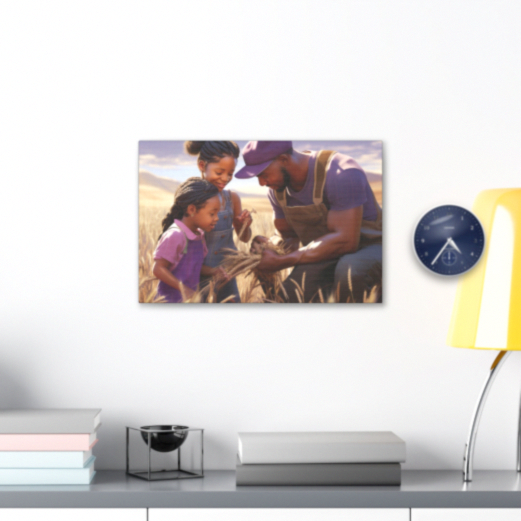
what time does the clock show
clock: 4:36
